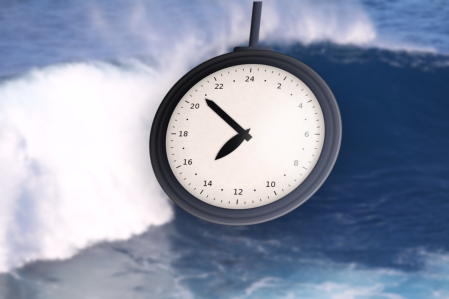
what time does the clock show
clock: 14:52
